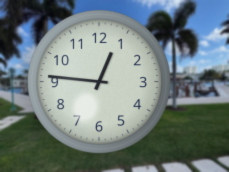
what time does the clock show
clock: 12:46
